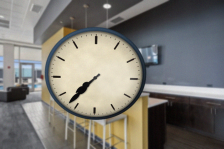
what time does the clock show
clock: 7:37
